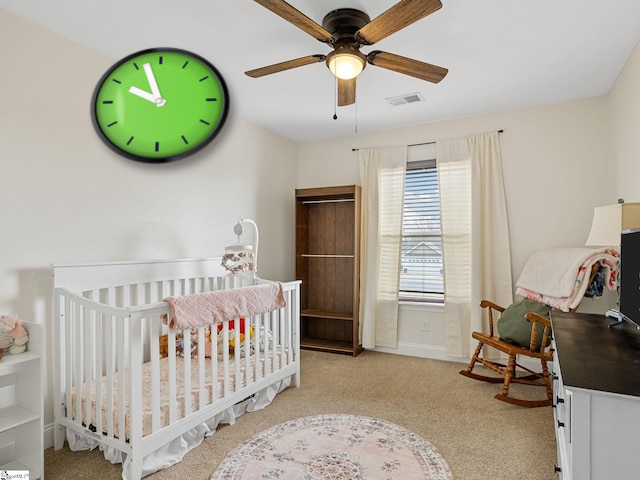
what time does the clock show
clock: 9:57
